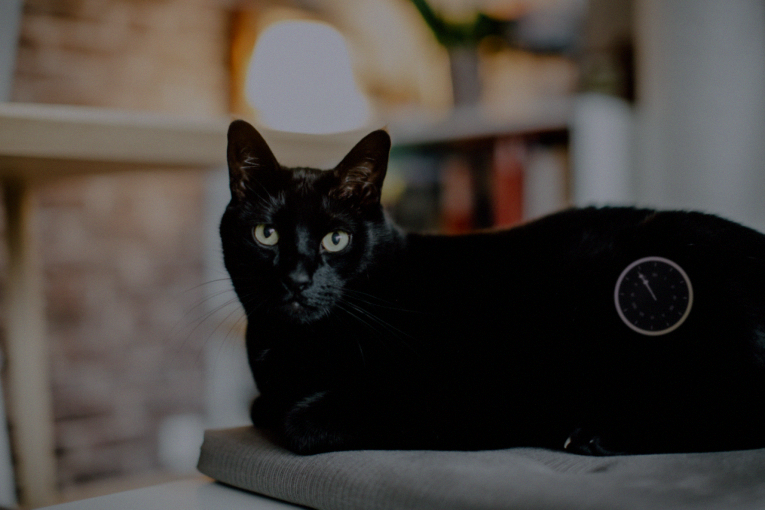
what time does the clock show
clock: 10:54
